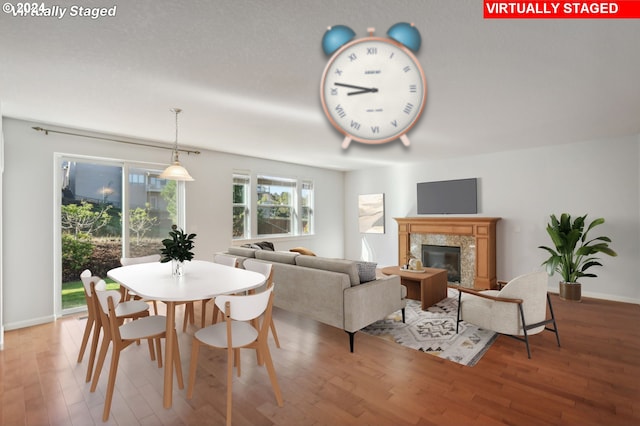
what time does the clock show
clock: 8:47
